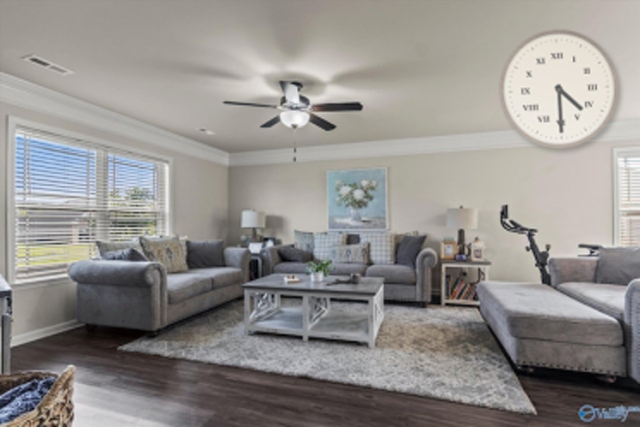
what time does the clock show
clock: 4:30
